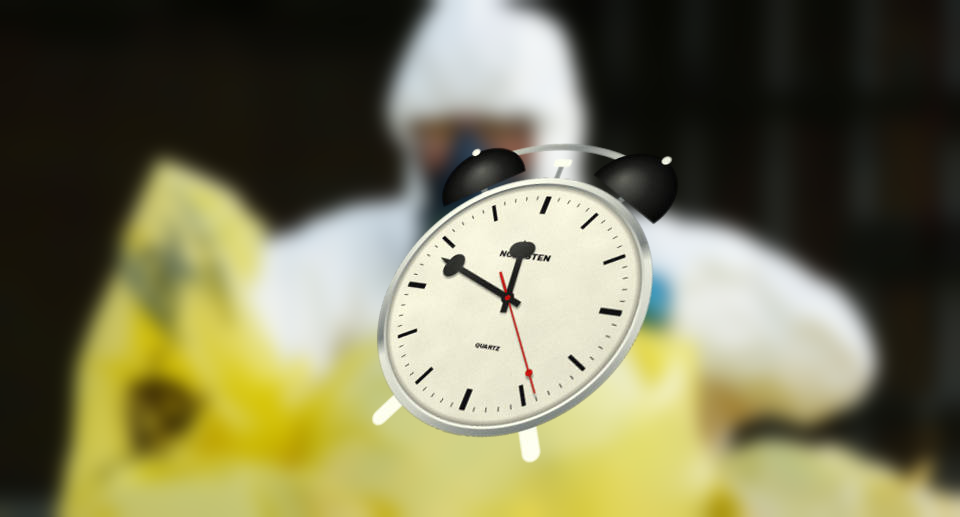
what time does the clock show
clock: 11:48:24
